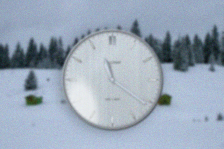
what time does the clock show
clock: 11:21
